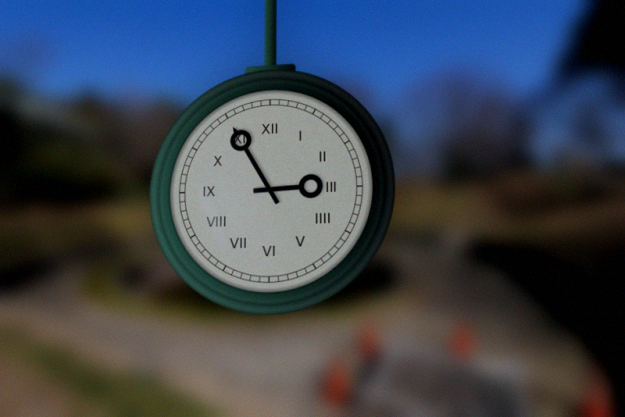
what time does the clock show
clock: 2:55
